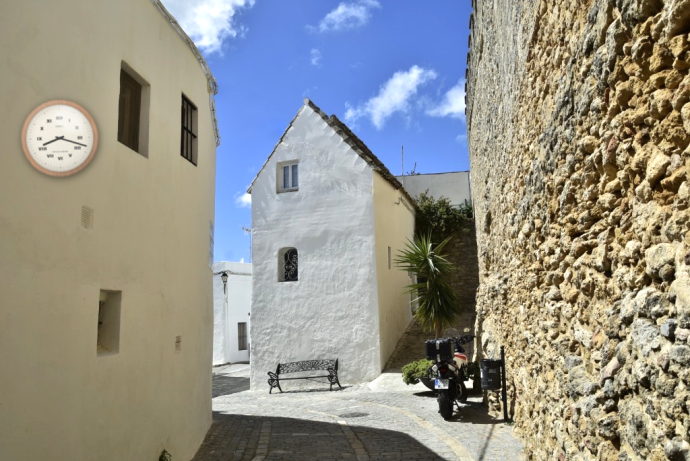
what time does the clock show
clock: 8:18
